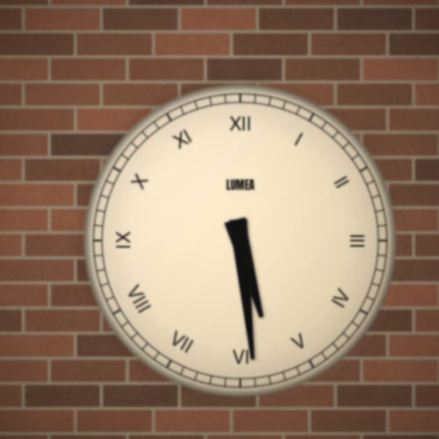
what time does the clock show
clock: 5:29
